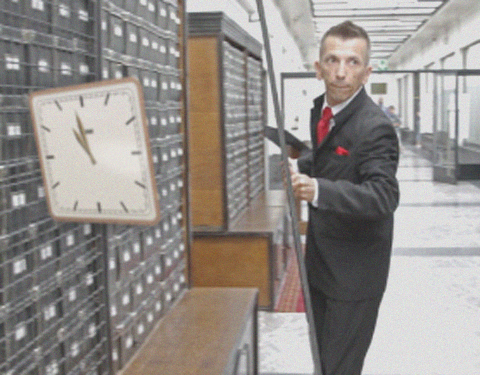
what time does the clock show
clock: 10:58
